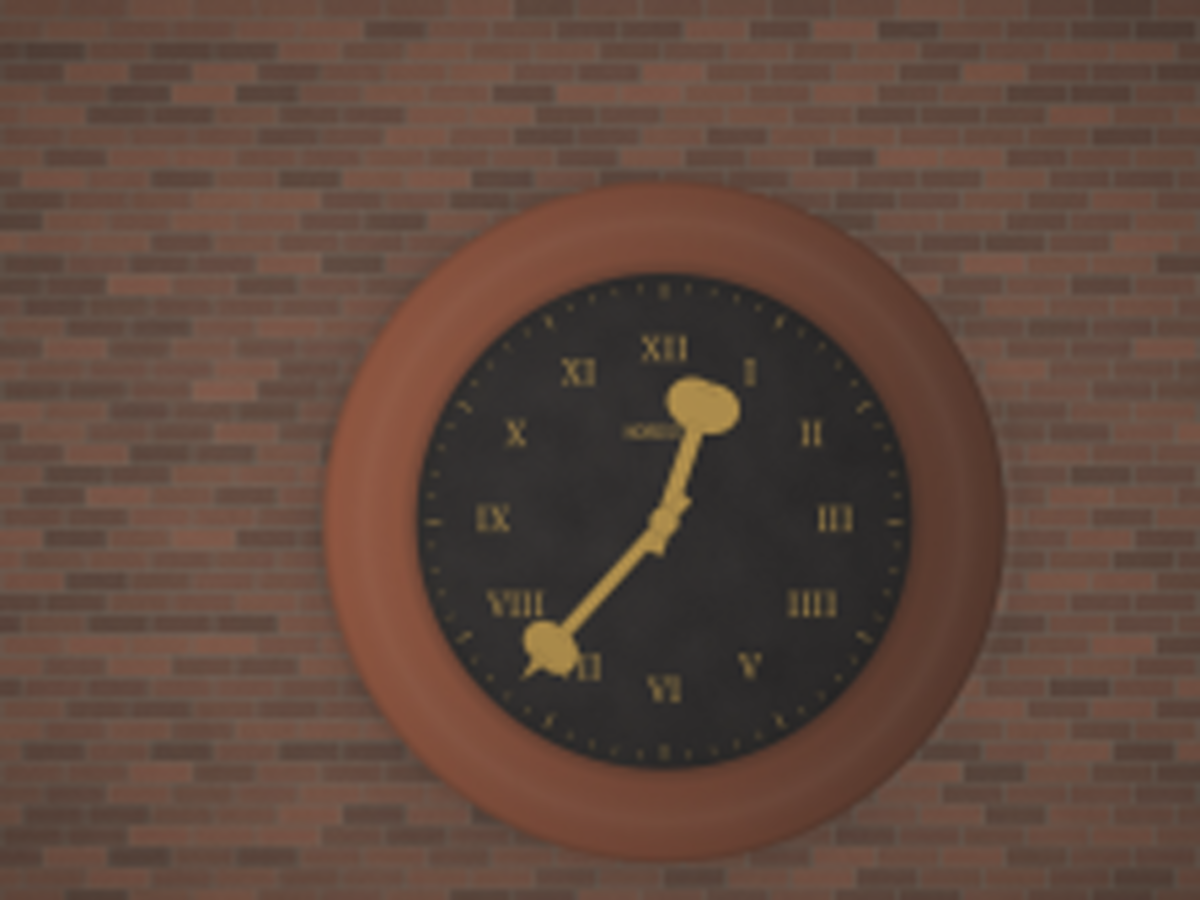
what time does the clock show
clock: 12:37
